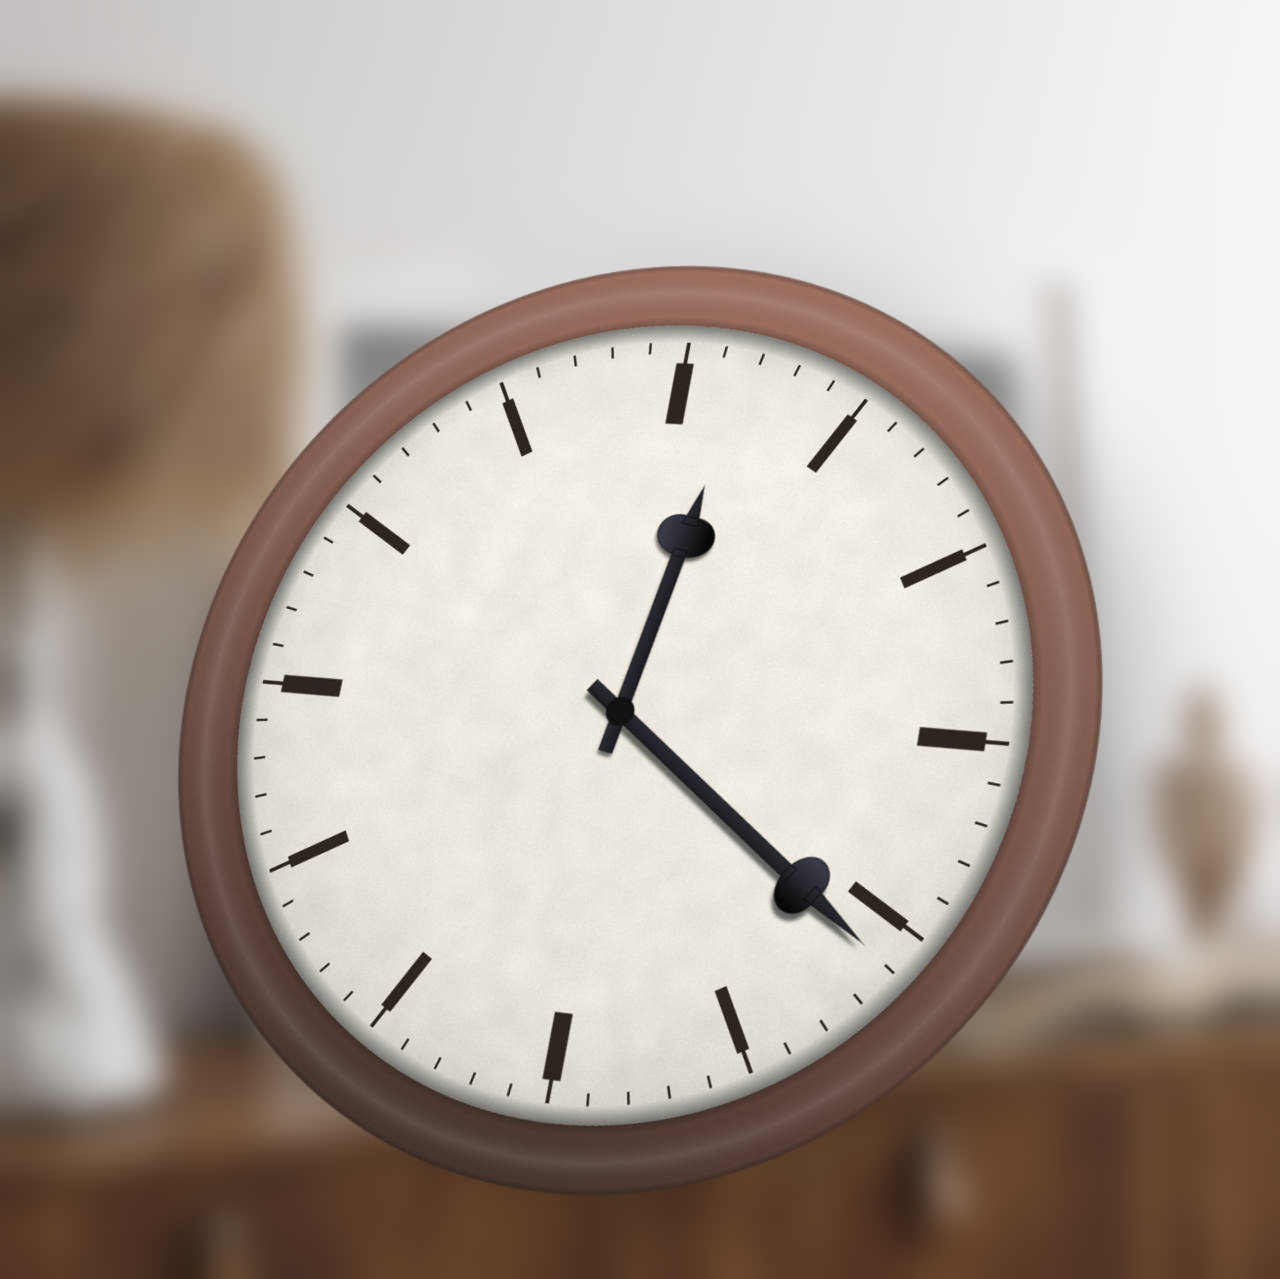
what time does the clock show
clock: 12:21
